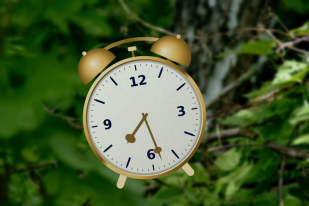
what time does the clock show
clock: 7:28
